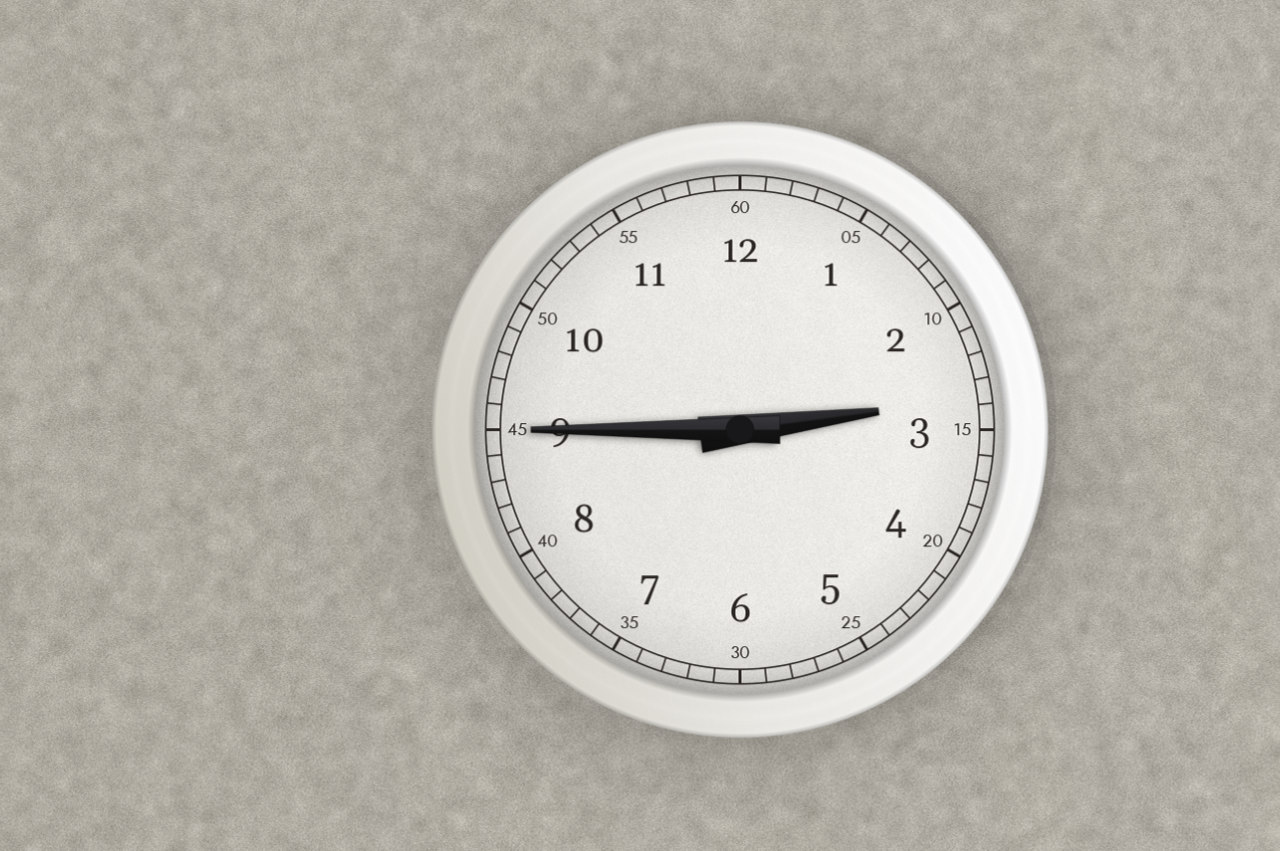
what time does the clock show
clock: 2:45
